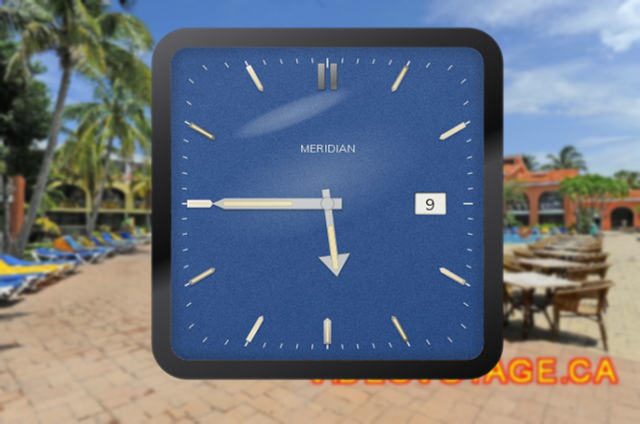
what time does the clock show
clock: 5:45
